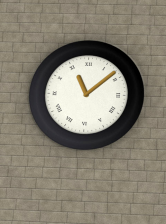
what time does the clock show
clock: 11:08
